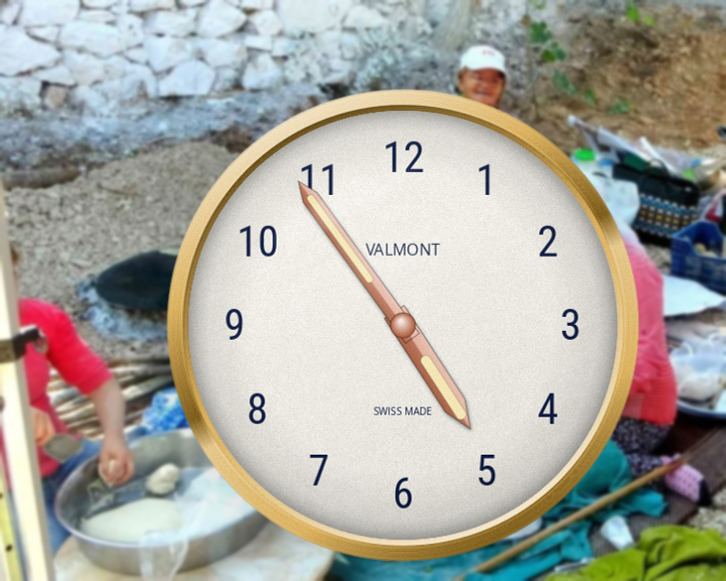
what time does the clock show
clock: 4:54
